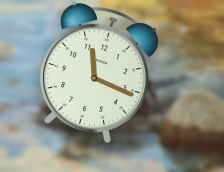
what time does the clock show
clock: 11:16
